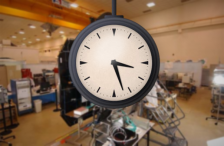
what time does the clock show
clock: 3:27
